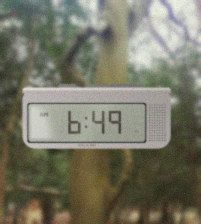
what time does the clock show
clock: 6:49
